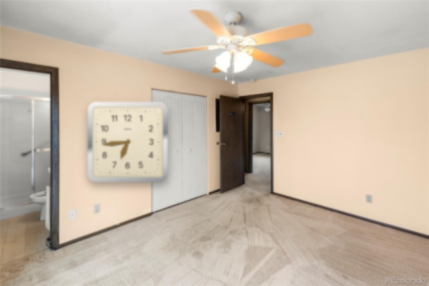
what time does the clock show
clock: 6:44
